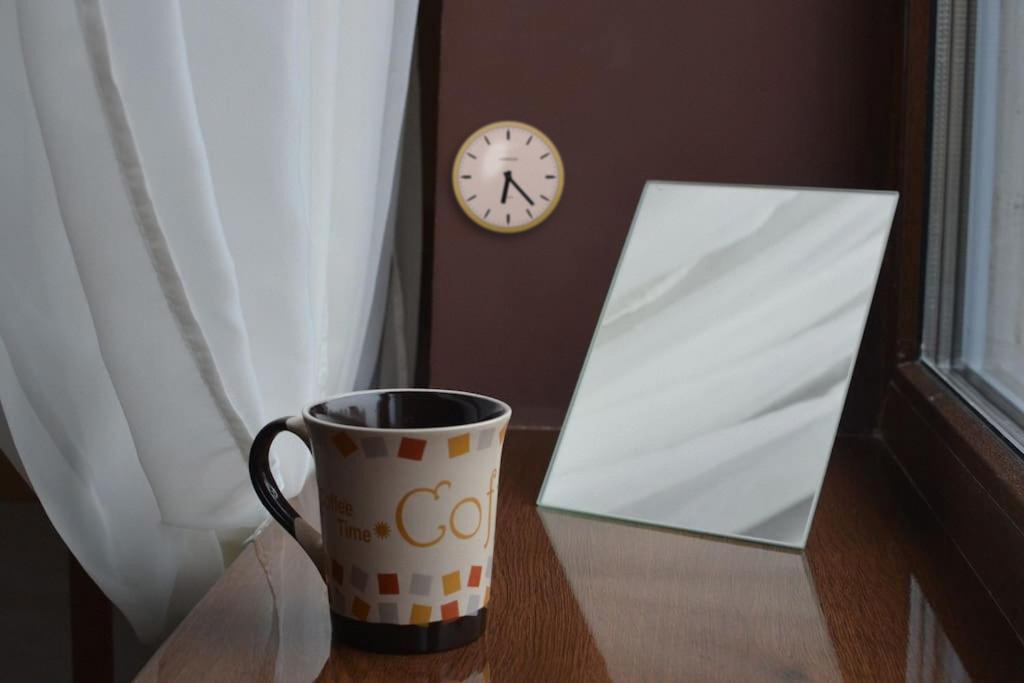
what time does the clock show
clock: 6:23
